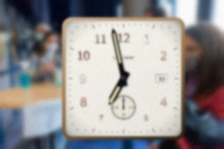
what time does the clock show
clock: 6:58
